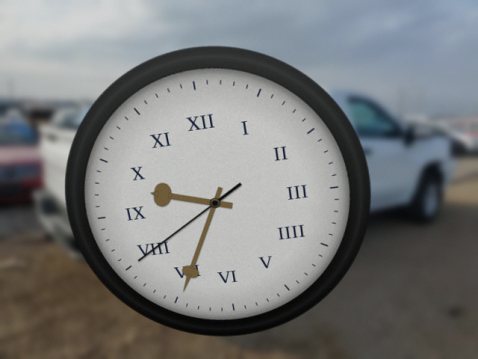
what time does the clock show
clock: 9:34:40
